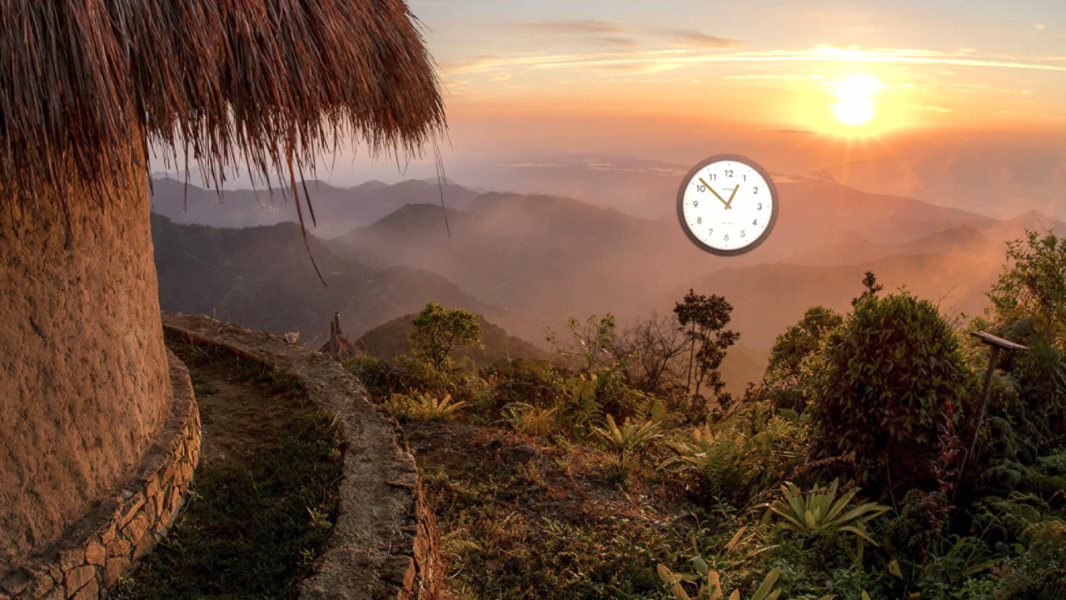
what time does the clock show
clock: 12:52
